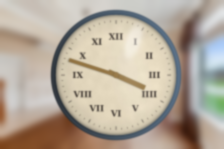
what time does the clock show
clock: 3:48
